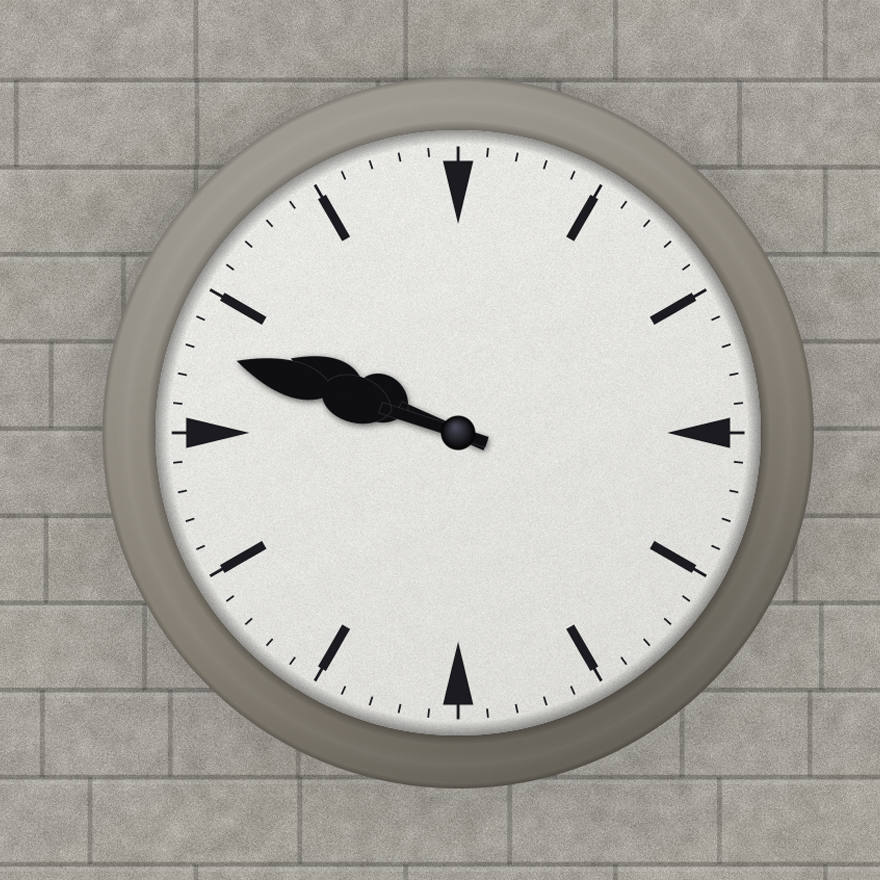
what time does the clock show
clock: 9:48
